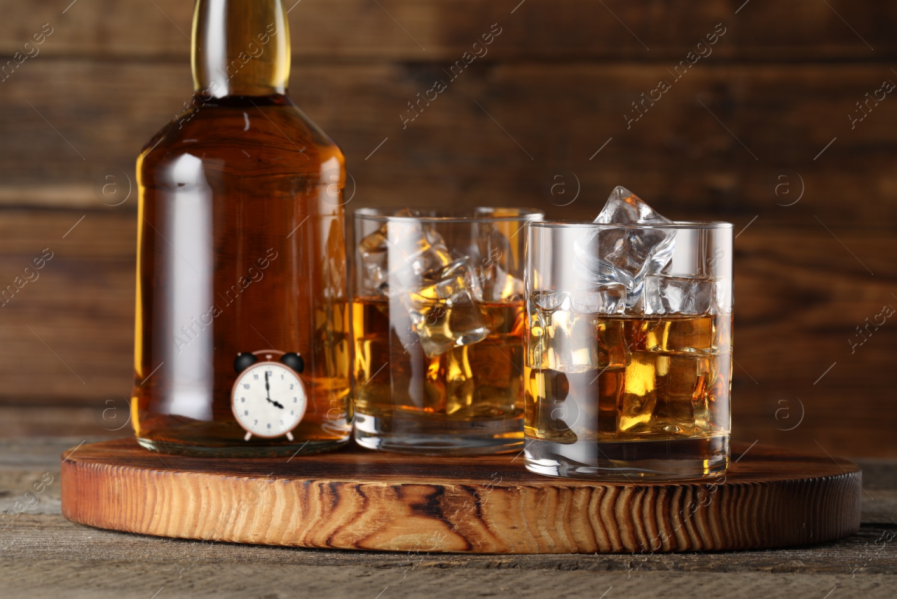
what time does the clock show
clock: 3:59
